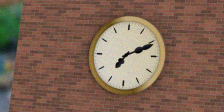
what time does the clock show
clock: 7:11
